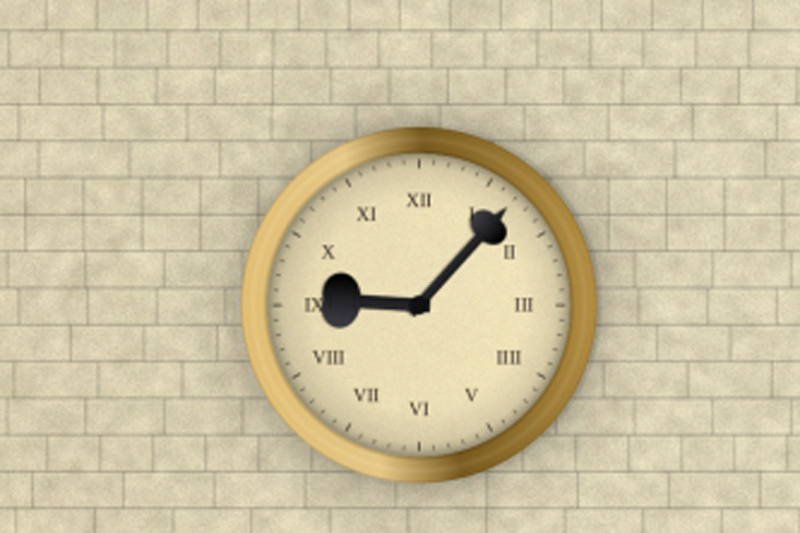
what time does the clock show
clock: 9:07
